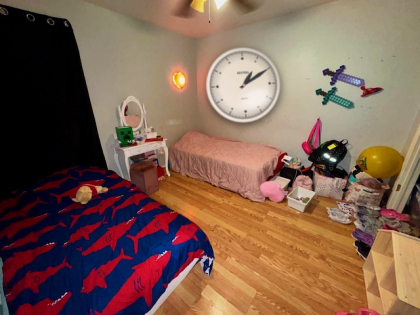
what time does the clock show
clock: 1:10
